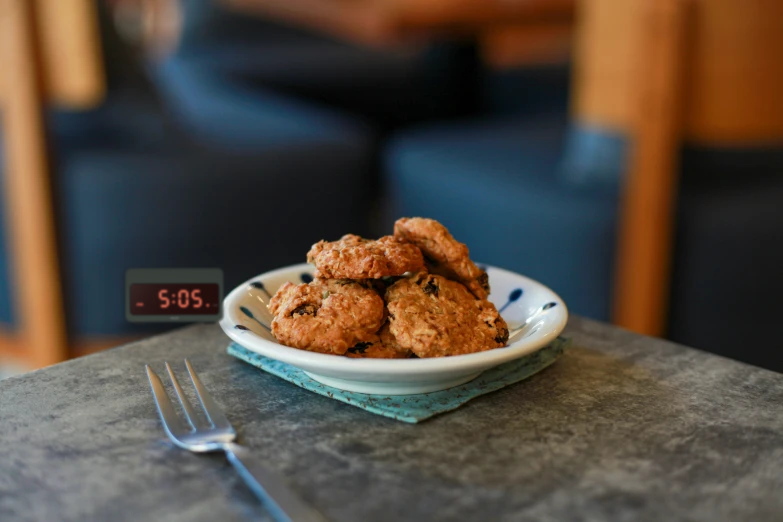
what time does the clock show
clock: 5:05
